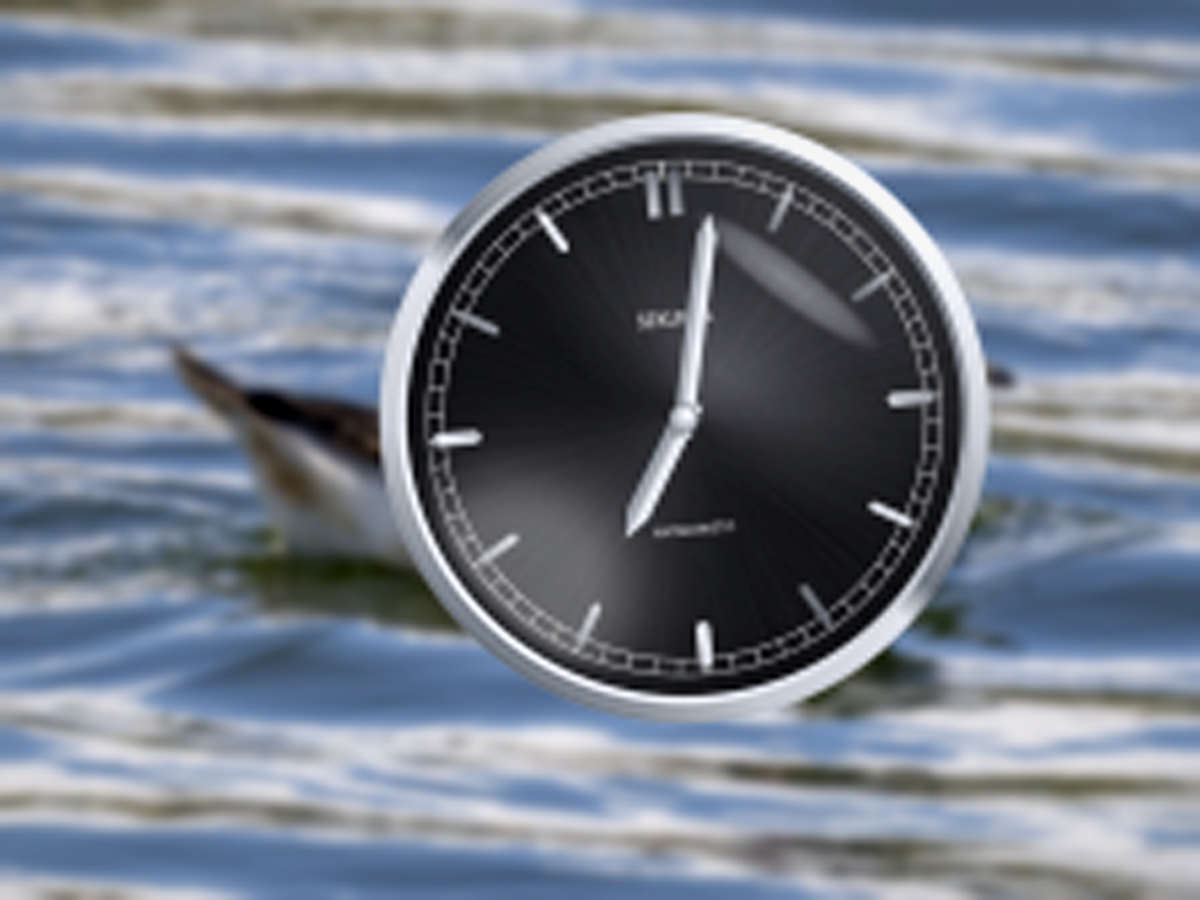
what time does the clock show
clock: 7:02
